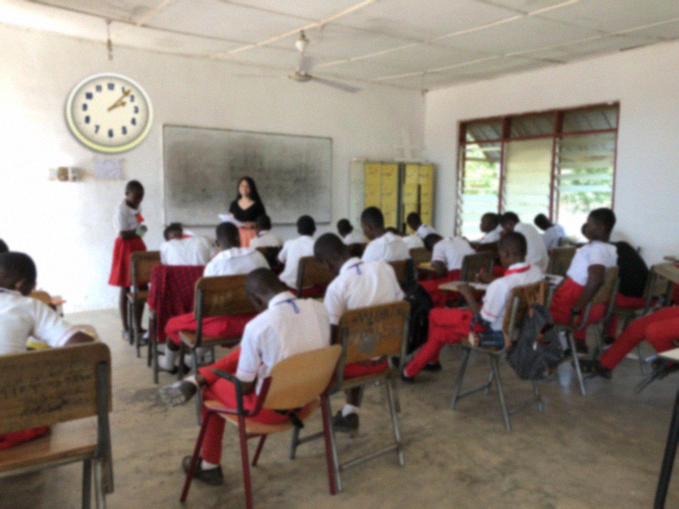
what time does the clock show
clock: 2:07
